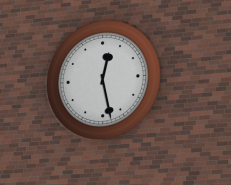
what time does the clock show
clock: 12:28
